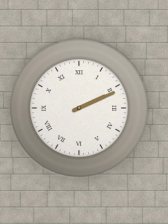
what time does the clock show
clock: 2:11
